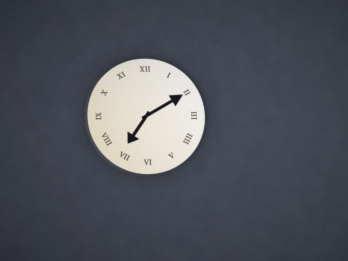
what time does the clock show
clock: 7:10
